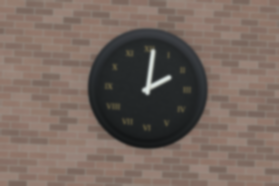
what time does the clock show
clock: 2:01
